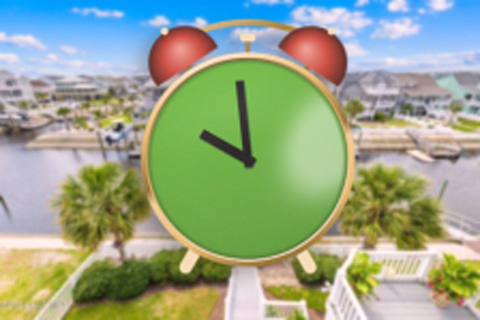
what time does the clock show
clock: 9:59
